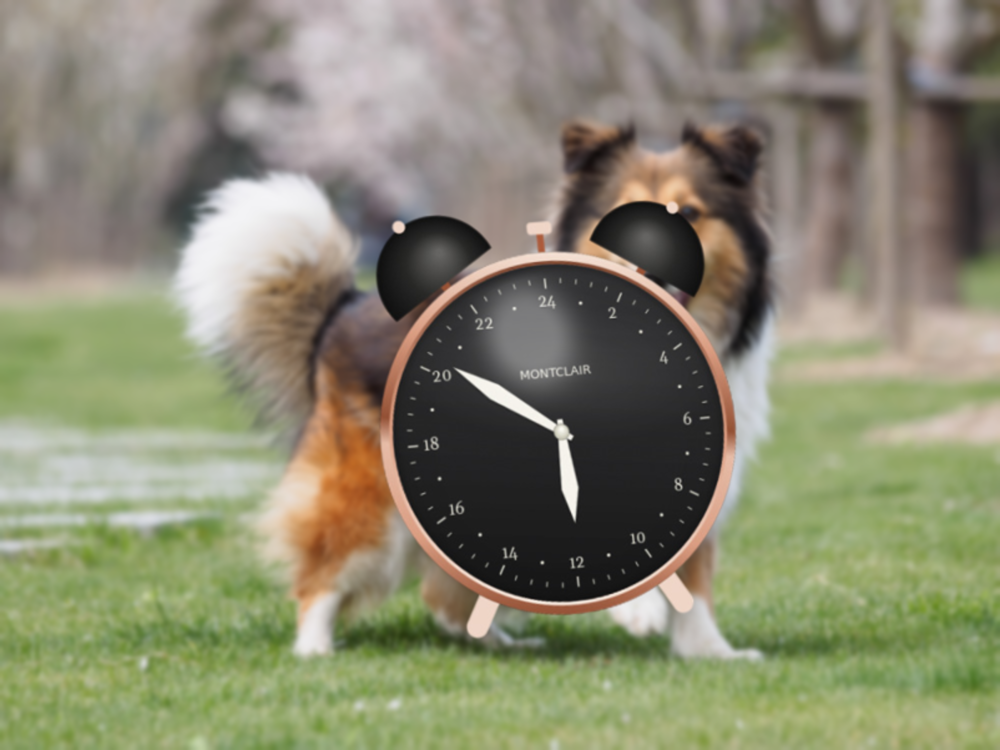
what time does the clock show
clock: 11:51
